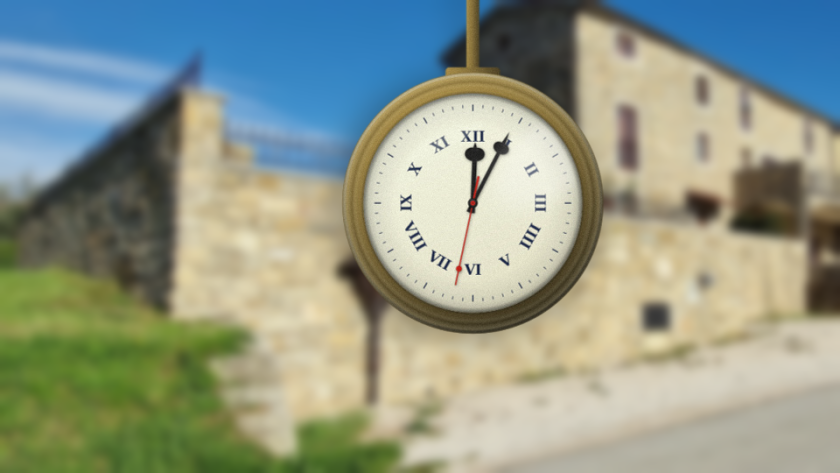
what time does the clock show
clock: 12:04:32
